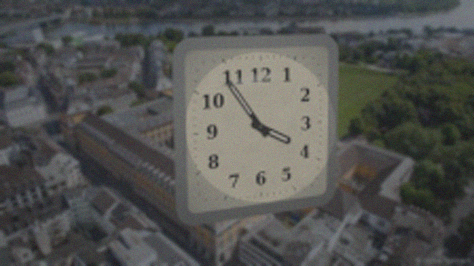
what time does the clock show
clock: 3:54
